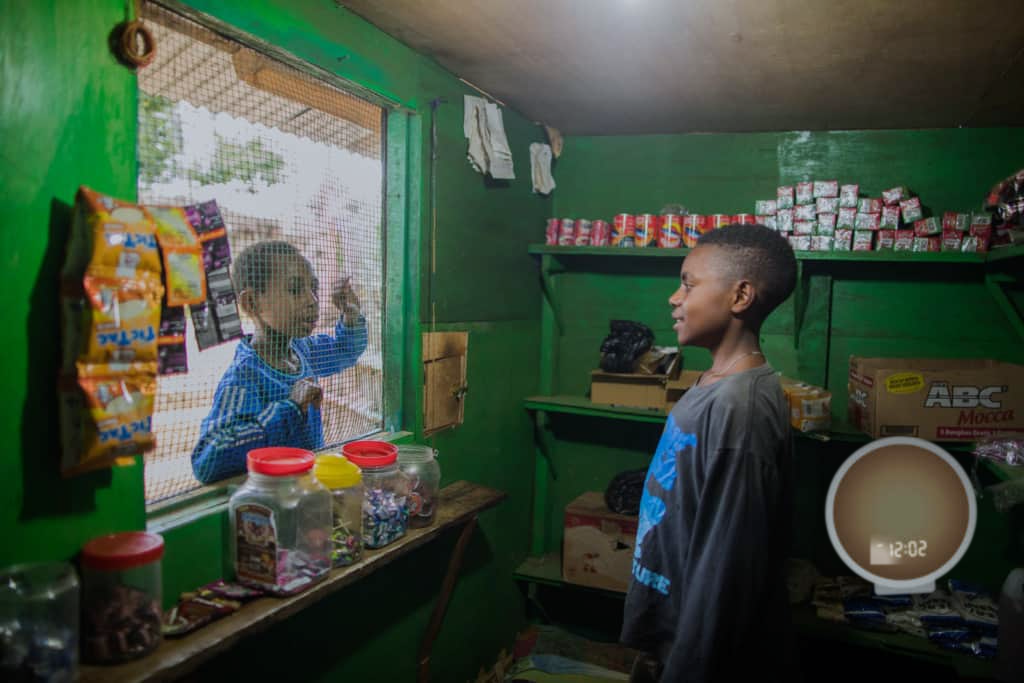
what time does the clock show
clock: 12:02
